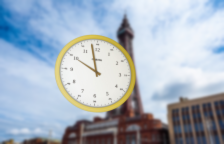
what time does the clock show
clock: 9:58
